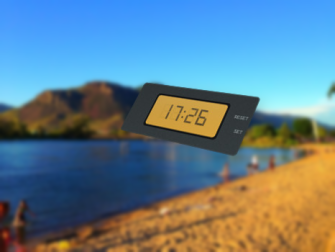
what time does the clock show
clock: 17:26
